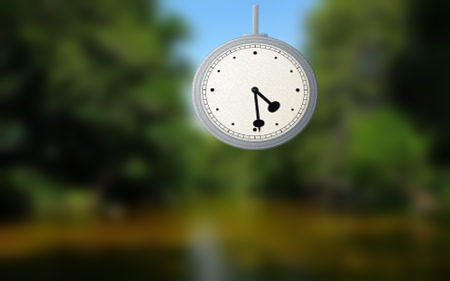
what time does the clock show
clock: 4:29
